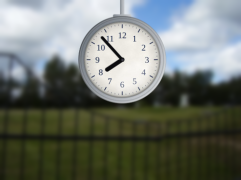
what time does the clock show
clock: 7:53
